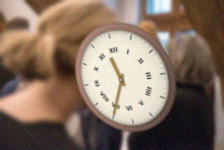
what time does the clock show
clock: 11:35
